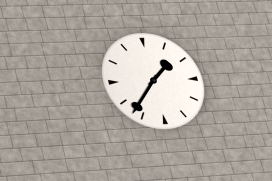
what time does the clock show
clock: 1:37
